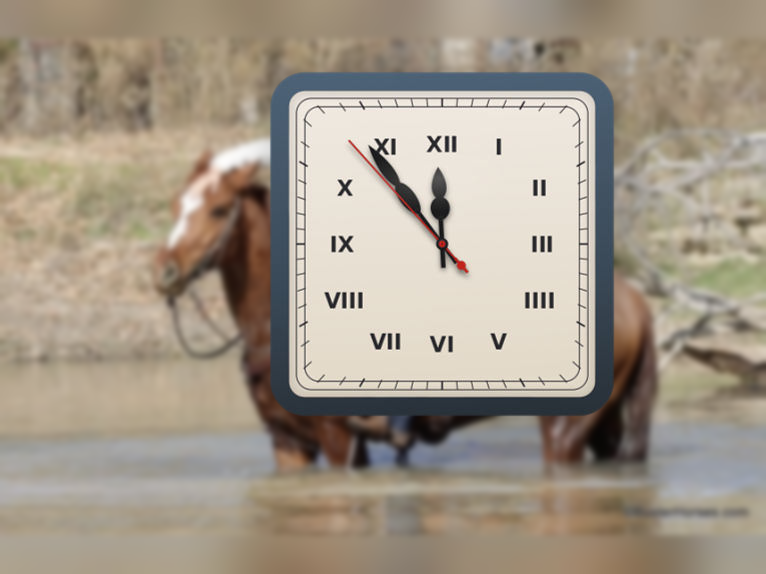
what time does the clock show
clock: 11:53:53
